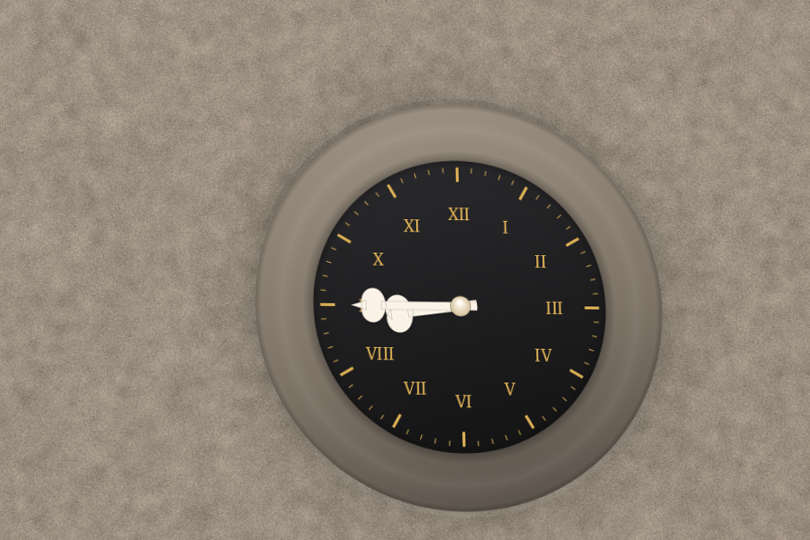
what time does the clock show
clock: 8:45
